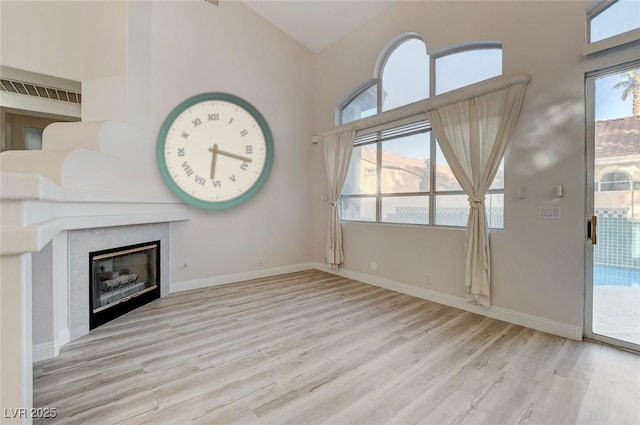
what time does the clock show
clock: 6:18
